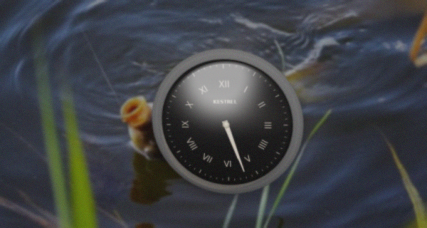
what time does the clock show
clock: 5:27
